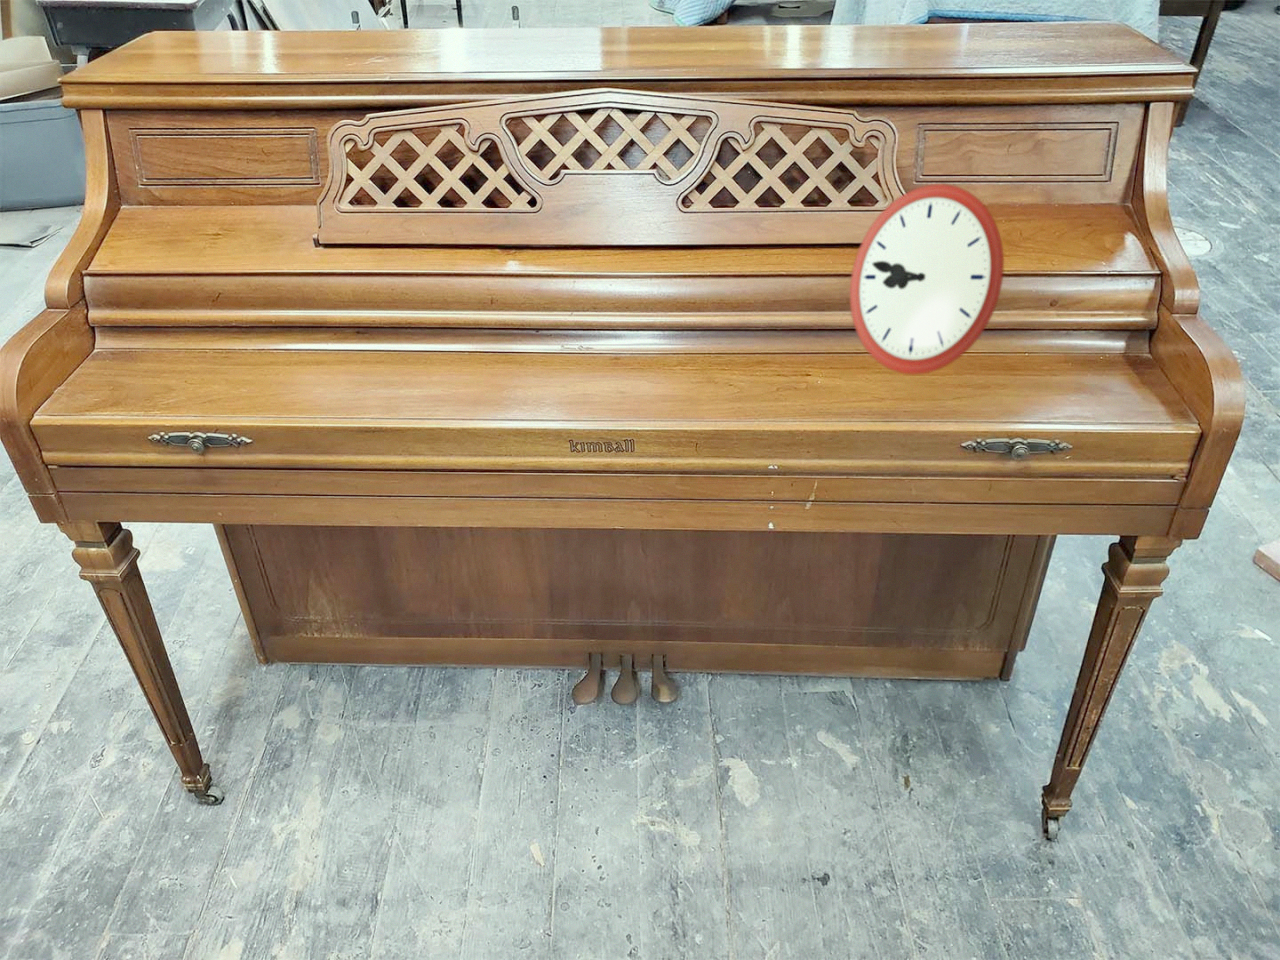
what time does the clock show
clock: 8:47
